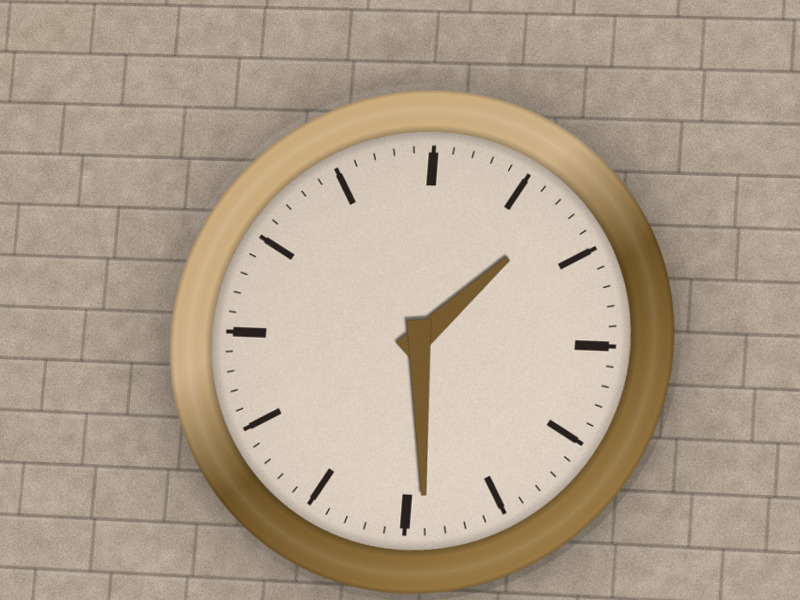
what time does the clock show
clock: 1:29
